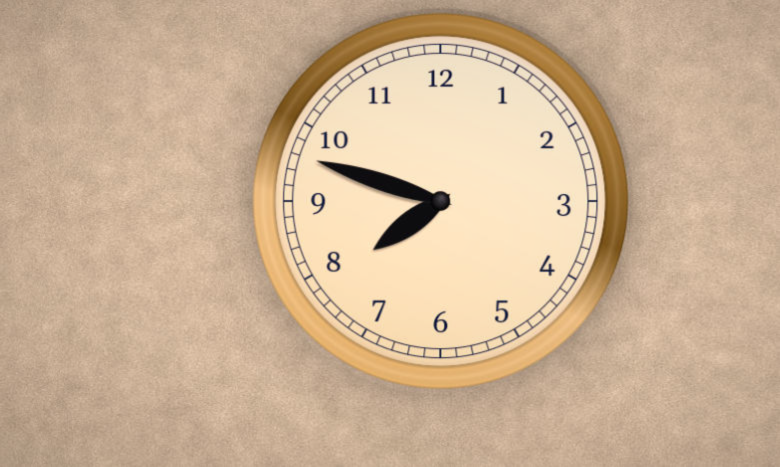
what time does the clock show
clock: 7:48
